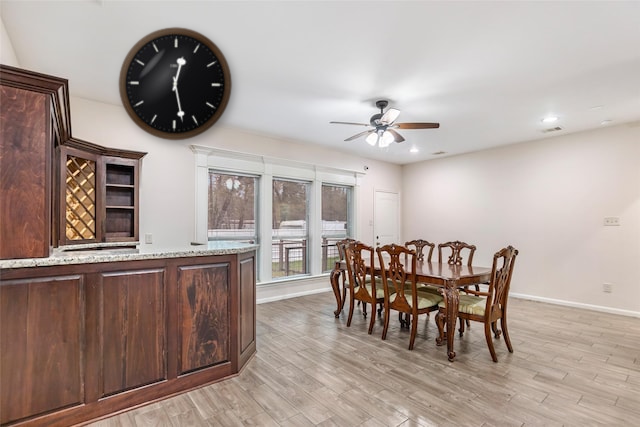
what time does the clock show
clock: 12:28
